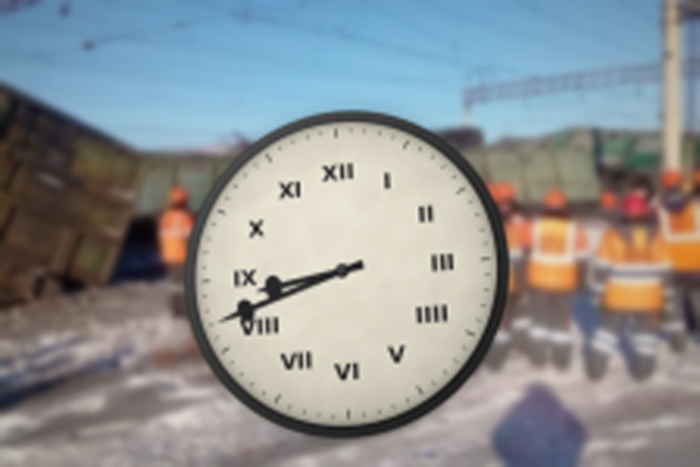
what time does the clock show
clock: 8:42
